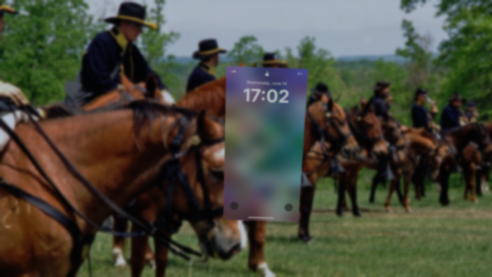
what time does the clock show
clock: 17:02
